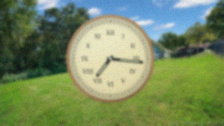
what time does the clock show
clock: 7:16
